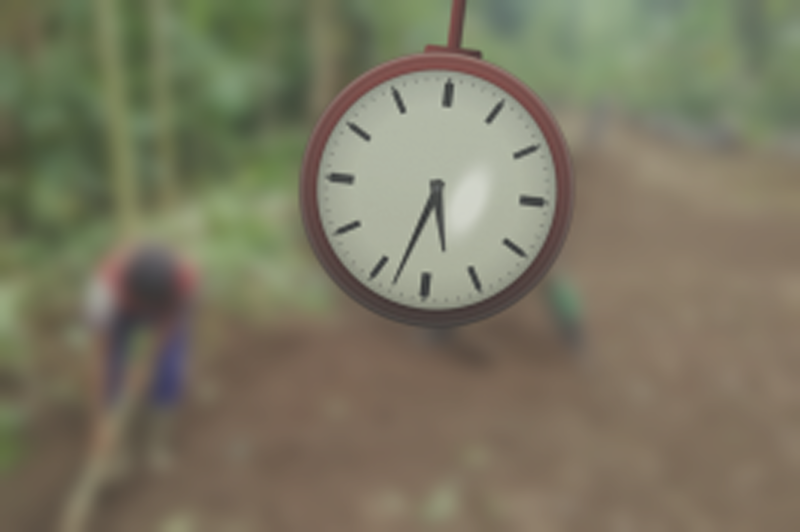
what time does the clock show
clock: 5:33
